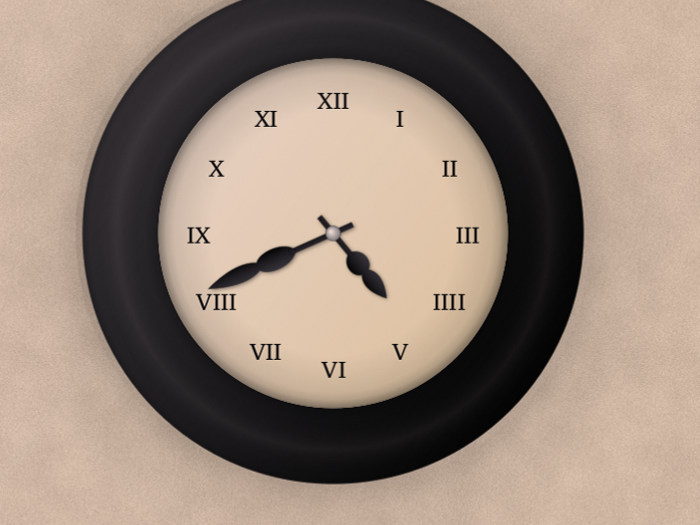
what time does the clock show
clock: 4:41
